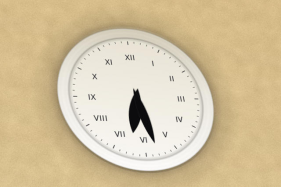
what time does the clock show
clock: 6:28
